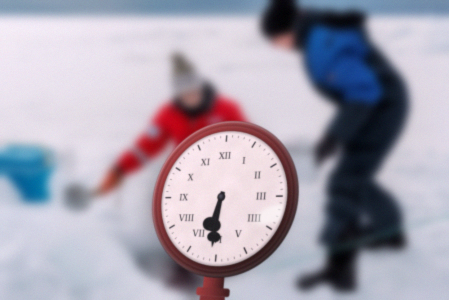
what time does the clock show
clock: 6:31
